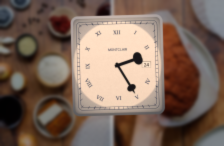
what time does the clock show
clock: 2:25
